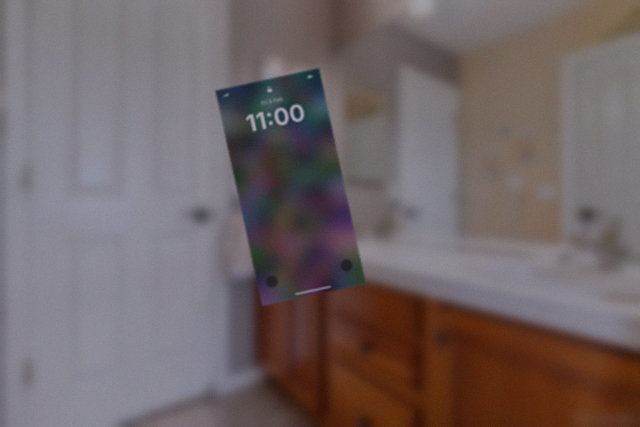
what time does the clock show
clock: 11:00
